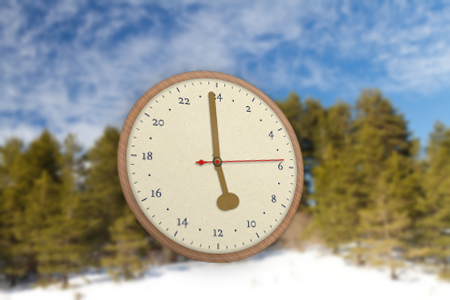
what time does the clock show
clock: 10:59:14
